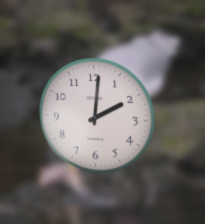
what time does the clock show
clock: 2:01
